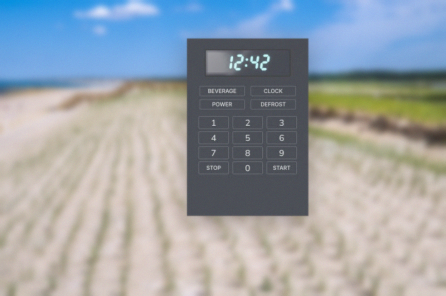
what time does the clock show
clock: 12:42
